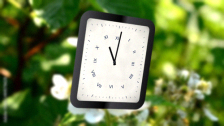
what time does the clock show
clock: 11:01
